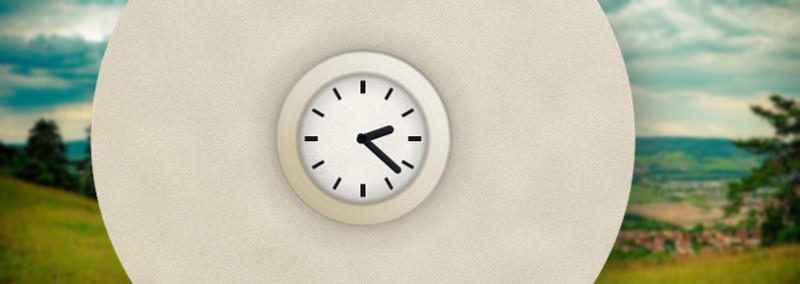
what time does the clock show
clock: 2:22
